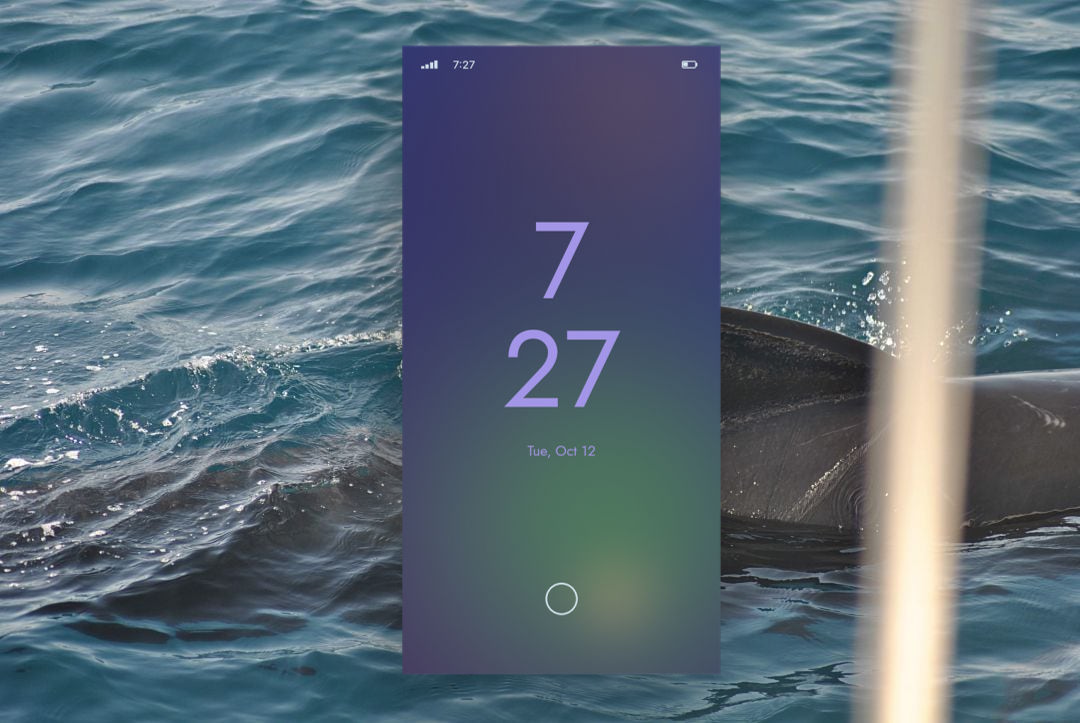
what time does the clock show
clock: 7:27
